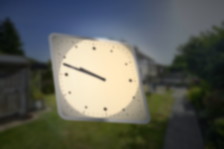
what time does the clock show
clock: 9:48
